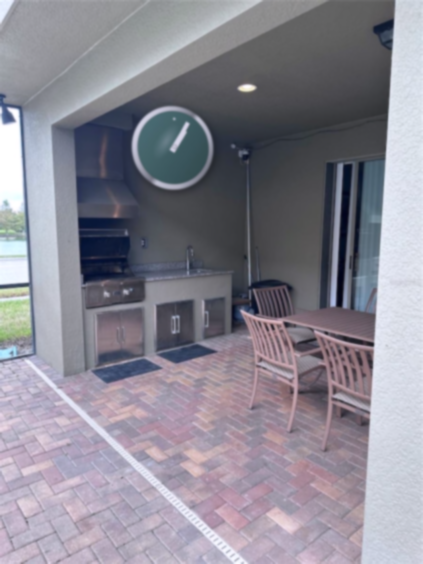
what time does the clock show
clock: 1:05
